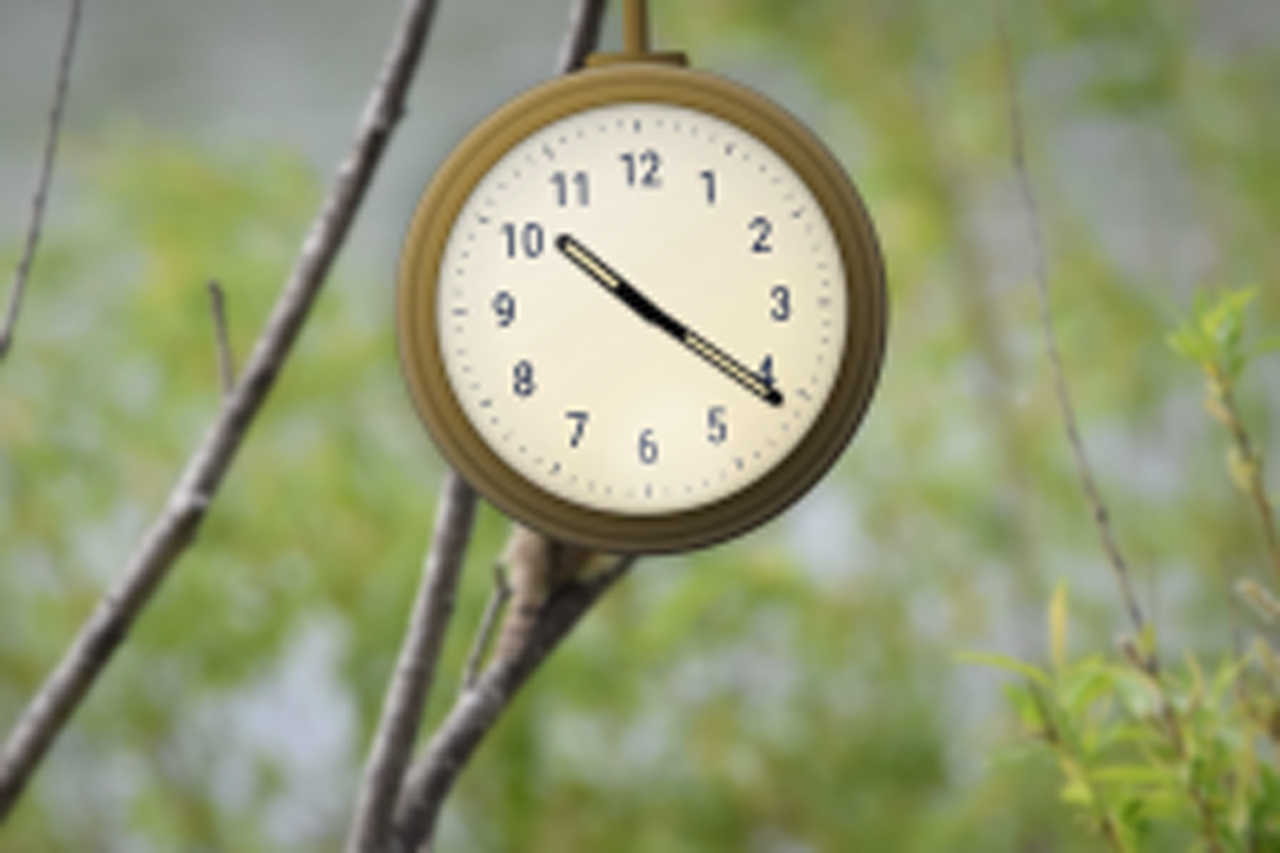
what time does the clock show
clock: 10:21
